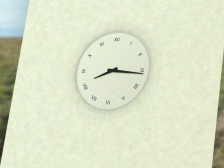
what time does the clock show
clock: 8:16
